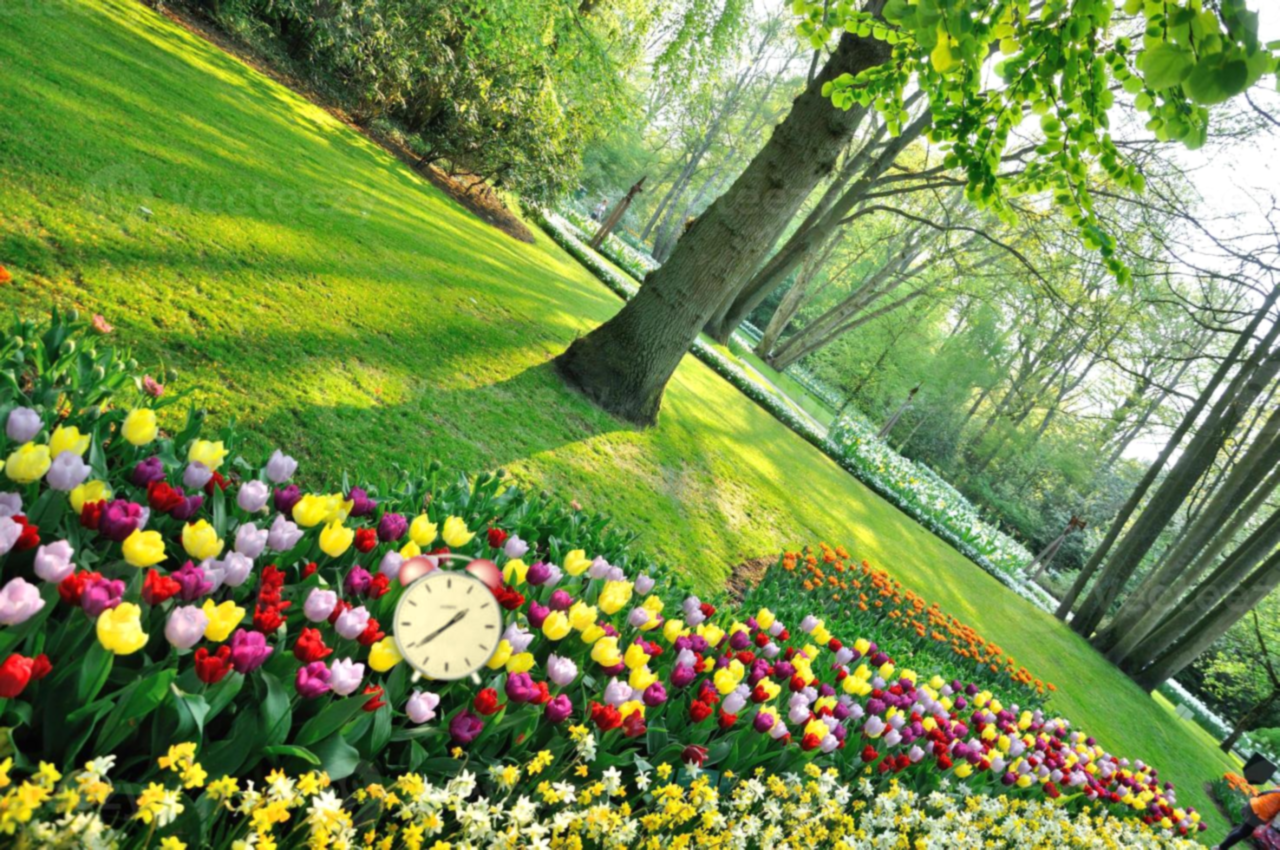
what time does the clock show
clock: 1:39
